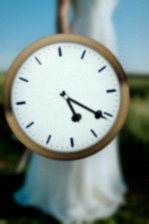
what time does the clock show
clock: 5:21
